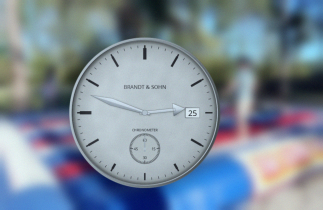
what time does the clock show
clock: 2:48
